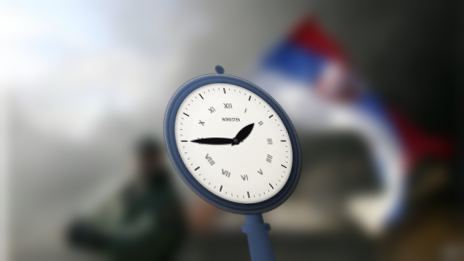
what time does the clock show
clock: 1:45
